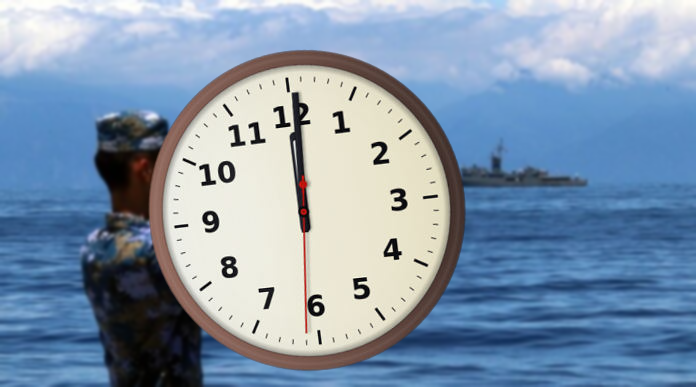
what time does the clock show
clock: 12:00:31
